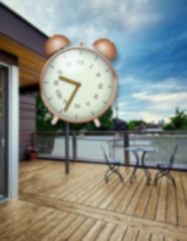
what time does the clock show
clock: 9:34
